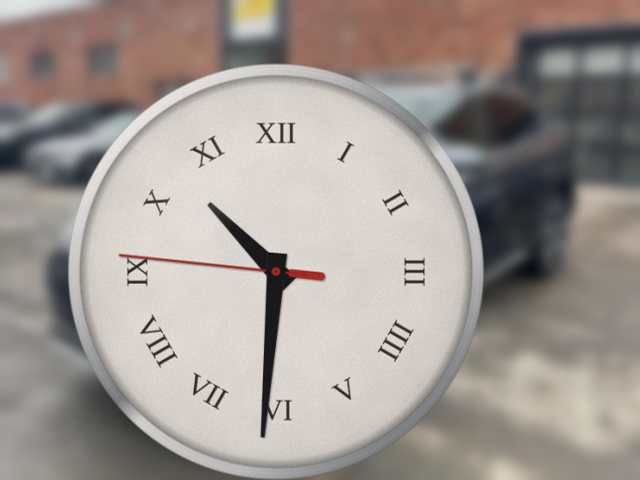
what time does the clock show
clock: 10:30:46
